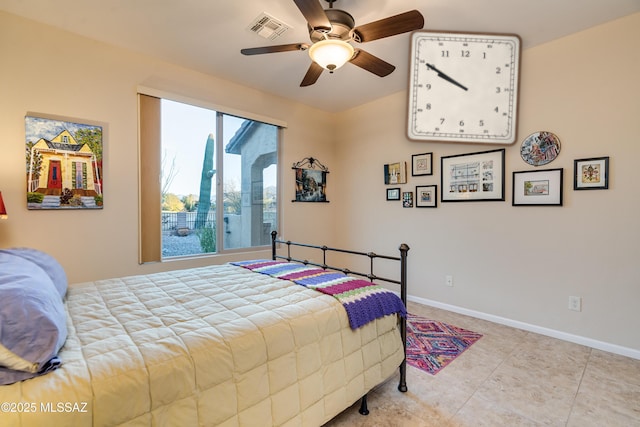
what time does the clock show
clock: 9:50
